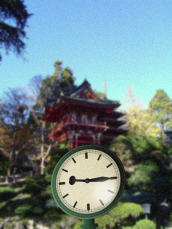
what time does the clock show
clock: 9:15
